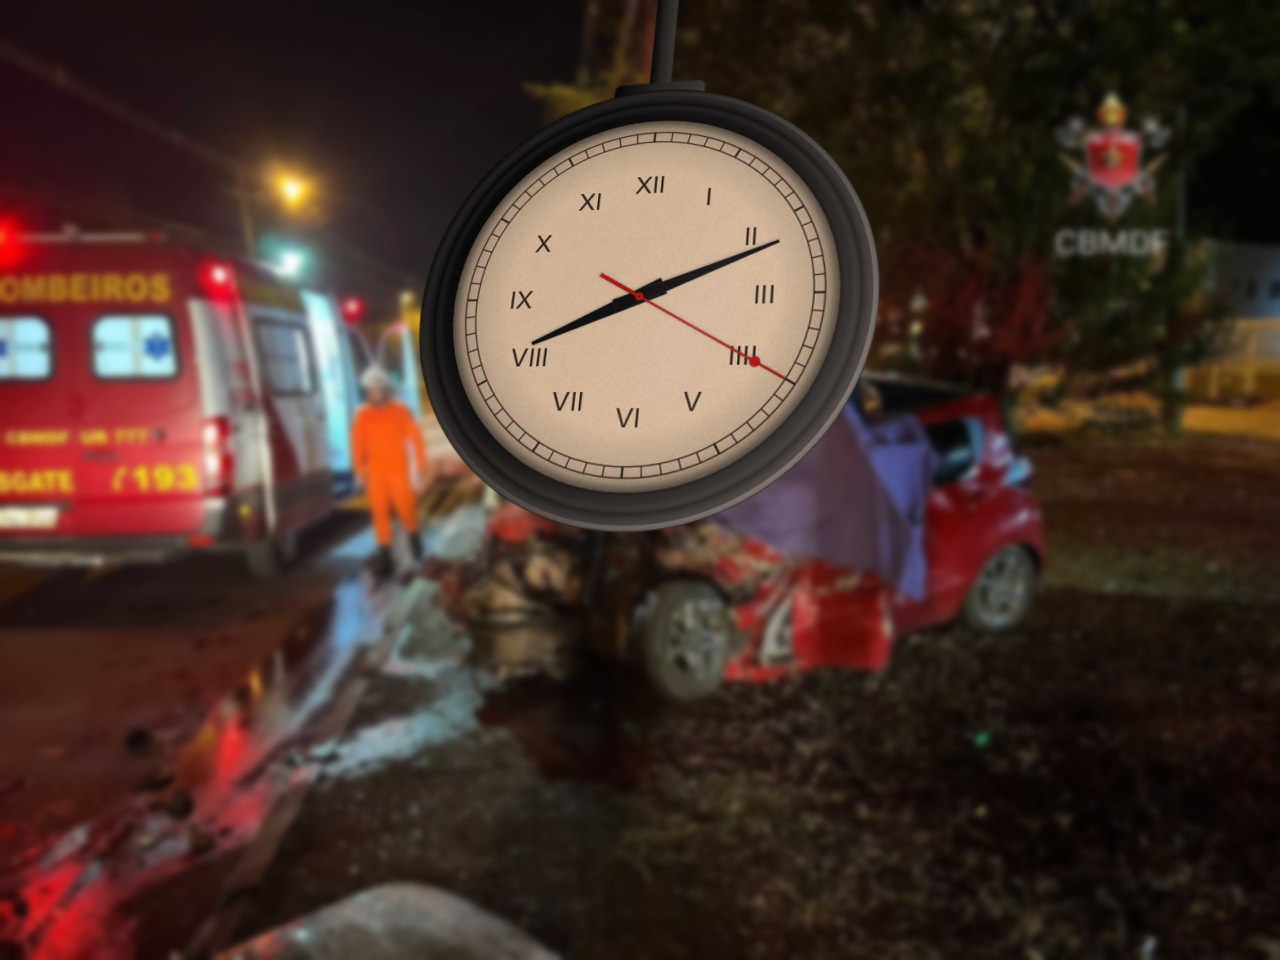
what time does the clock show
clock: 8:11:20
